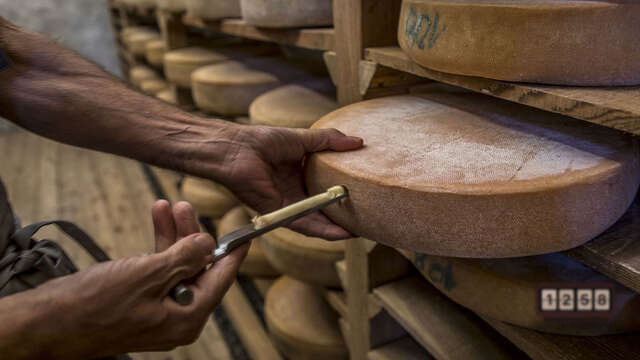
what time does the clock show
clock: 12:58
